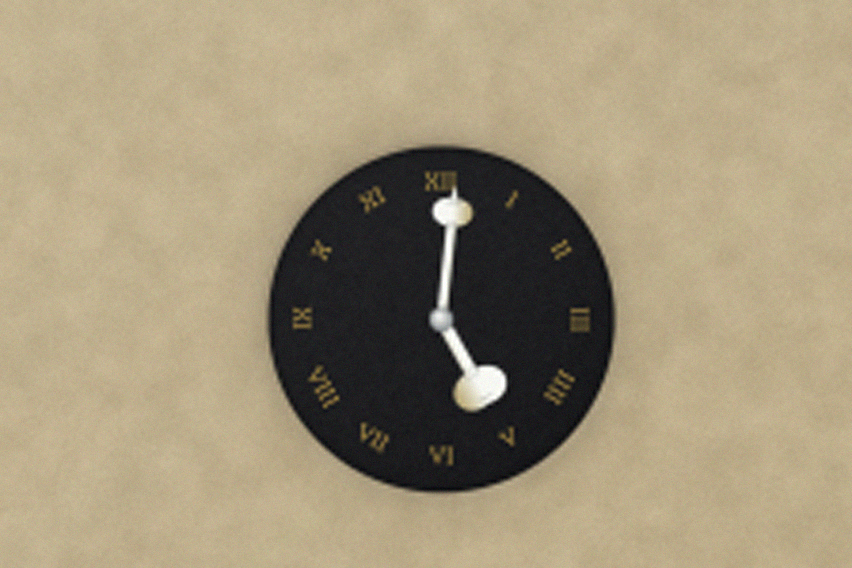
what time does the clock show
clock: 5:01
